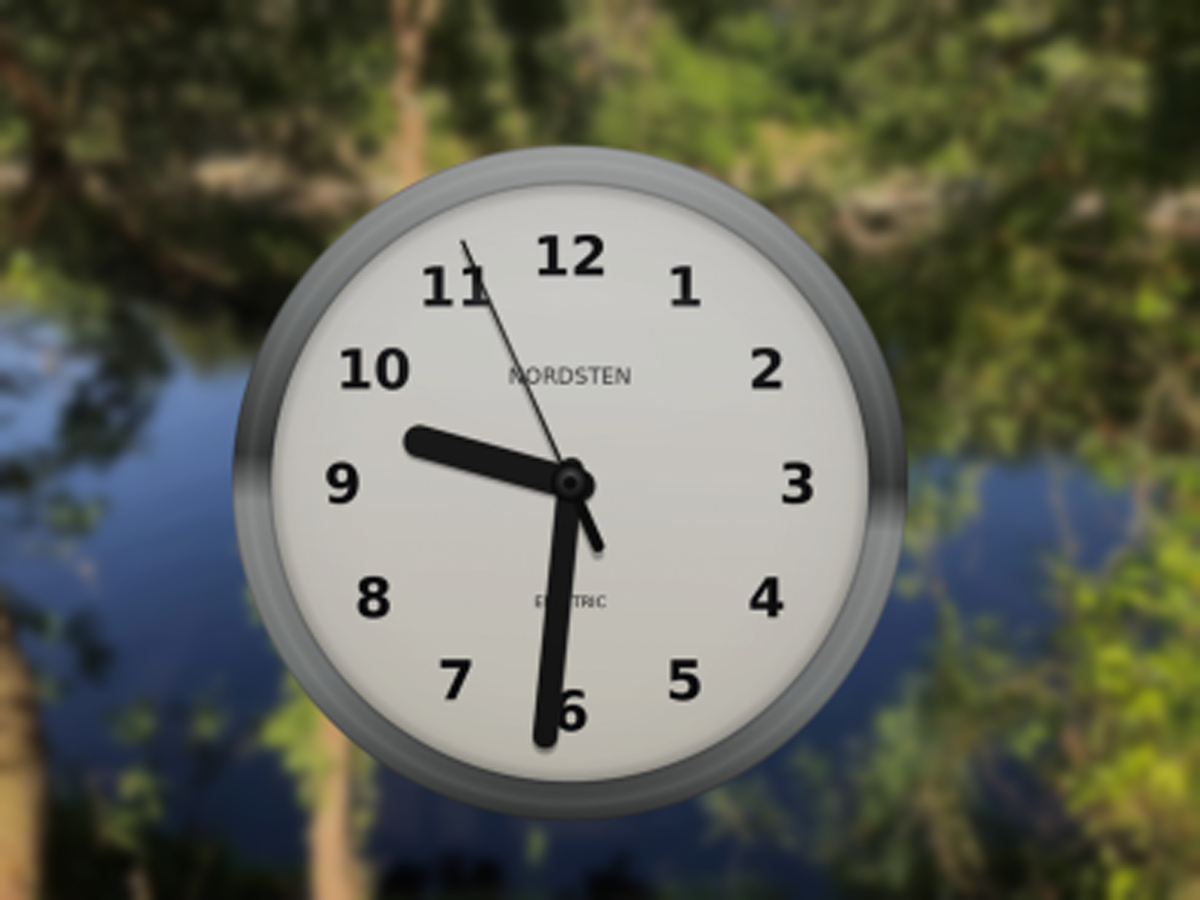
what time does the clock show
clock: 9:30:56
